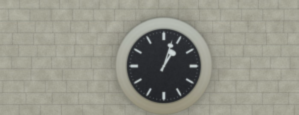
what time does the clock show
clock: 1:03
